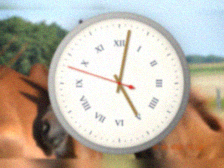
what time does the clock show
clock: 5:01:48
